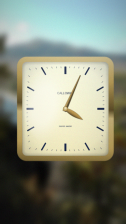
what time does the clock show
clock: 4:04
